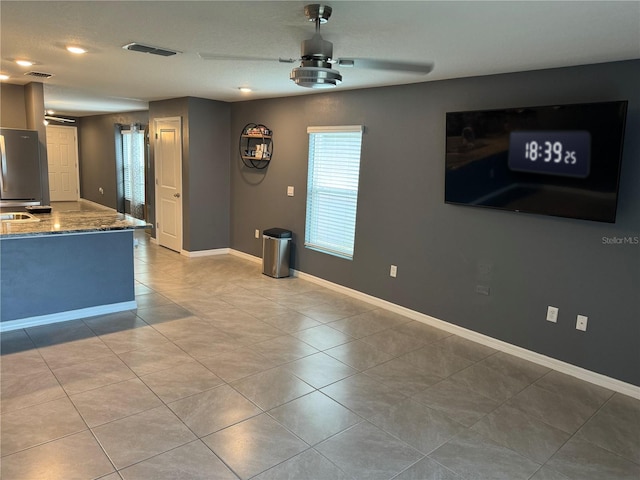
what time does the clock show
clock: 18:39
